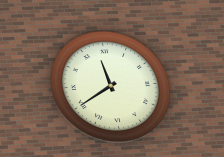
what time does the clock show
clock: 11:40
